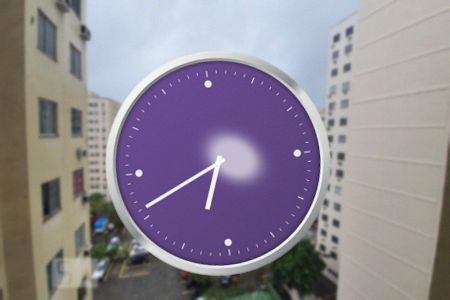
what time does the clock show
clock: 6:41
